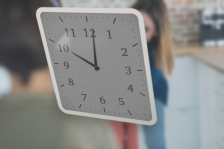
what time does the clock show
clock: 10:01
